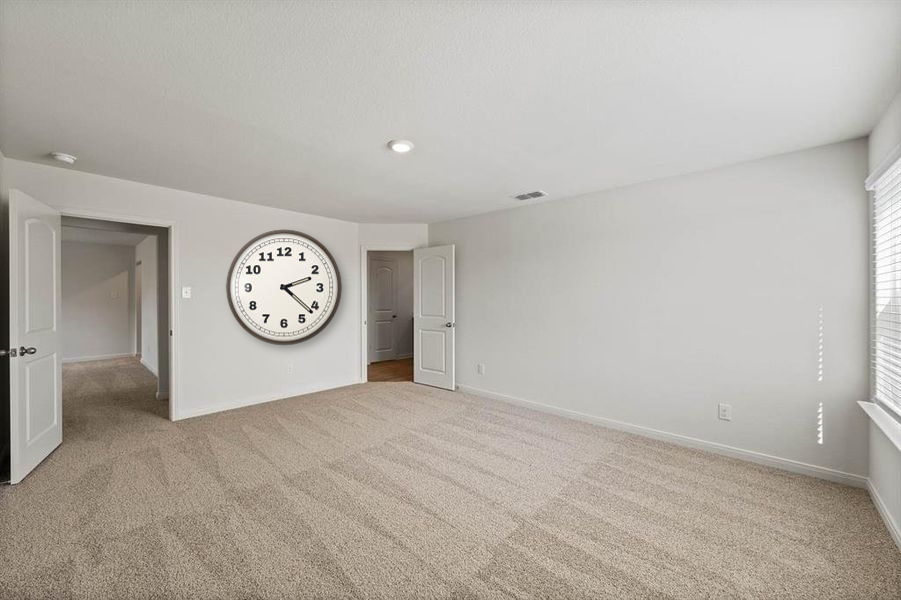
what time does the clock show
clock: 2:22
